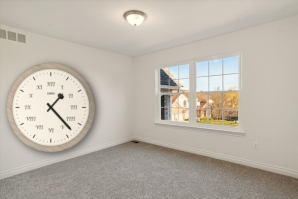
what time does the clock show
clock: 1:23
